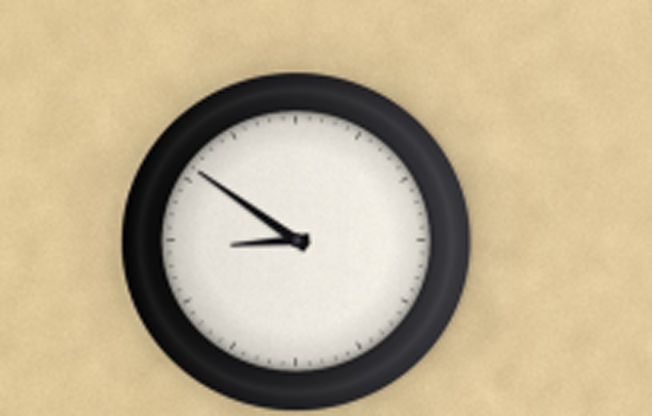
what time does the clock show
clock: 8:51
